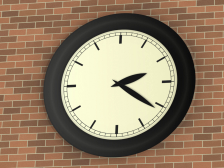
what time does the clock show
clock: 2:21
